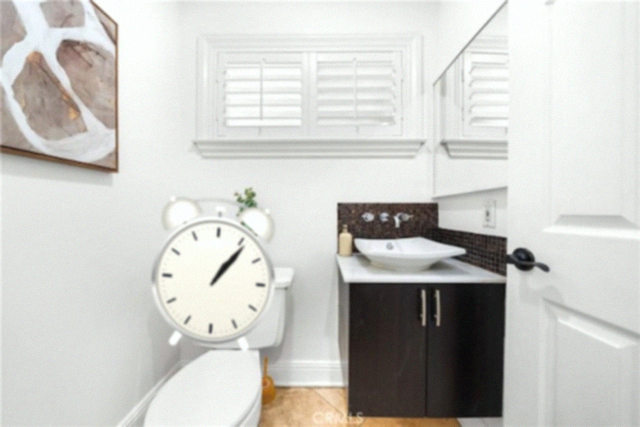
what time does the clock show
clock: 1:06
